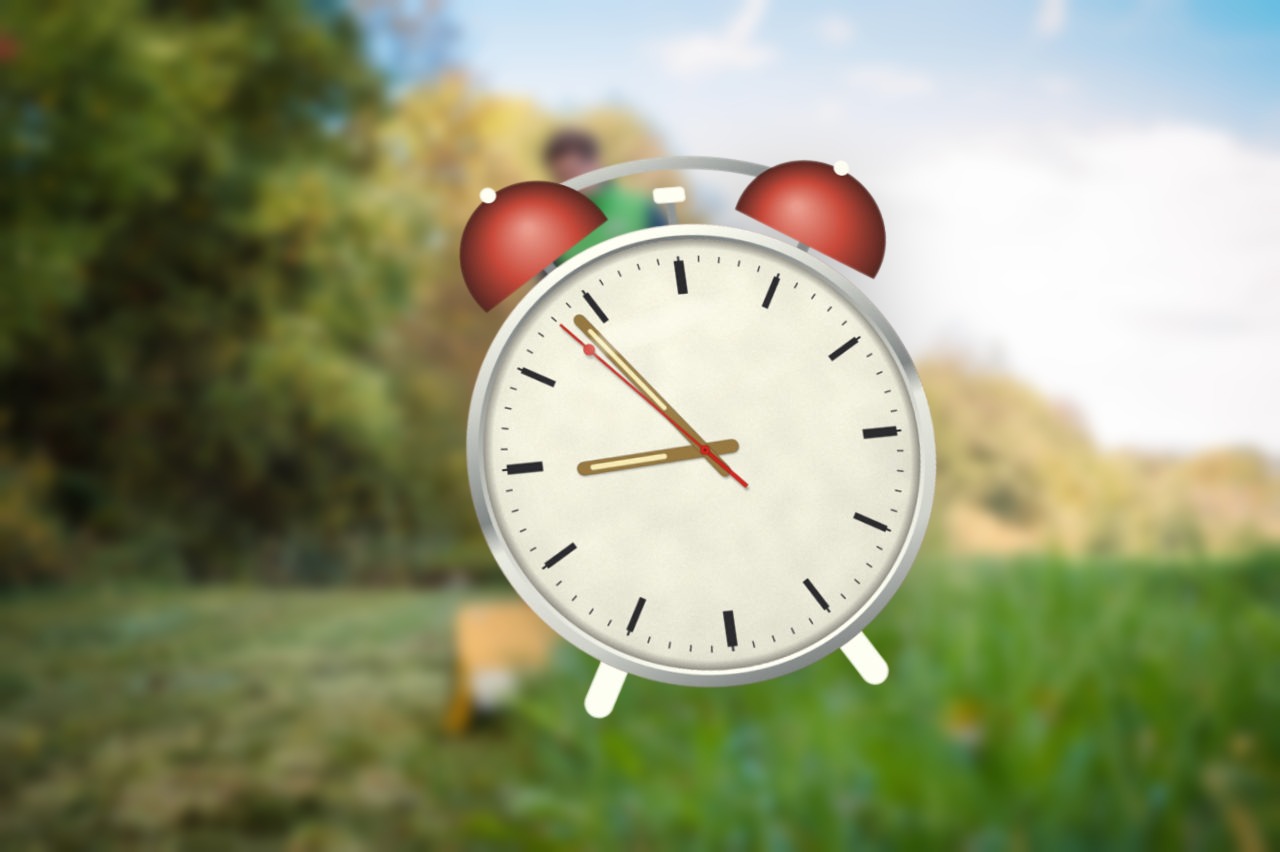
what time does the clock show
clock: 8:53:53
